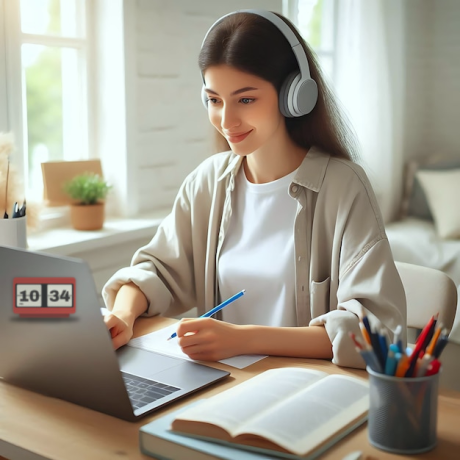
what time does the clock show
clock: 10:34
